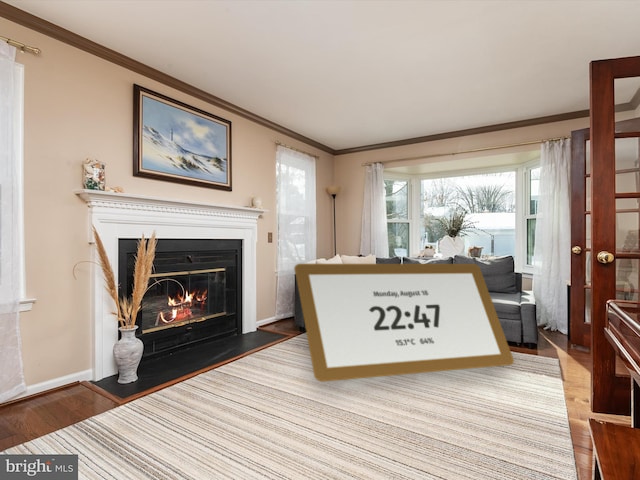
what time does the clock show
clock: 22:47
